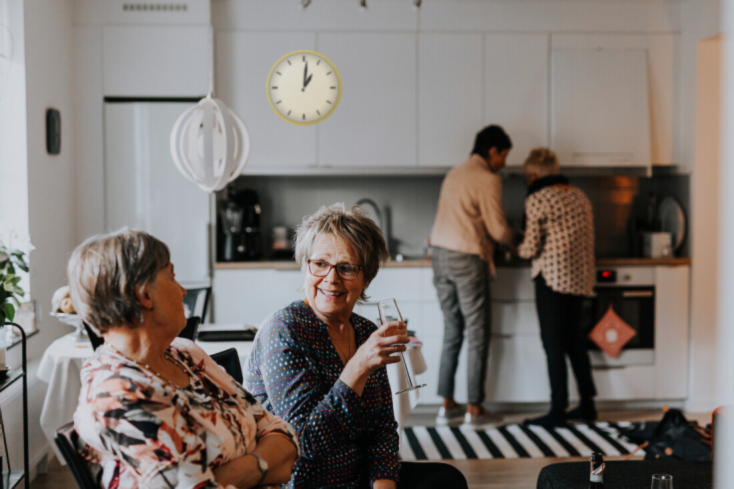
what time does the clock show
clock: 1:01
